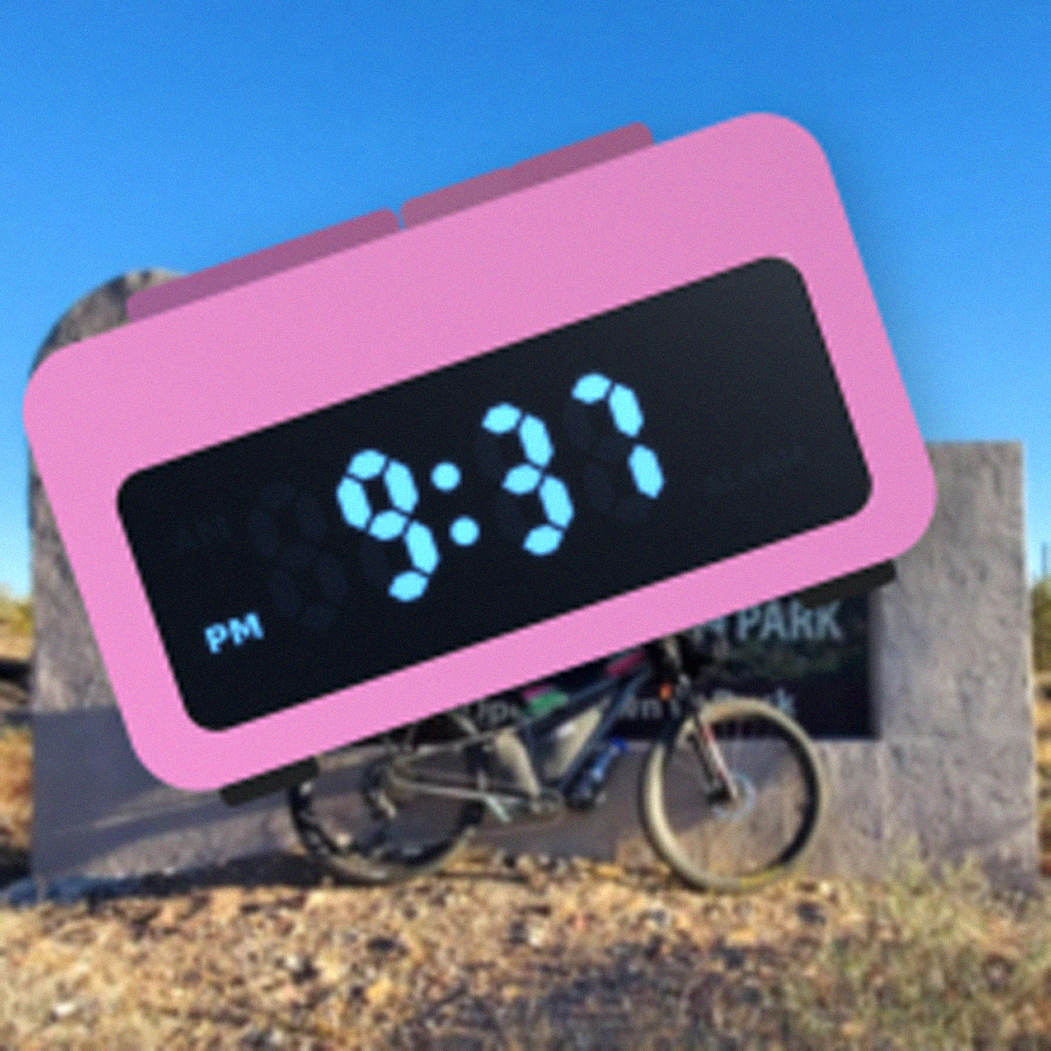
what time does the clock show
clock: 9:37
